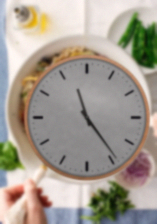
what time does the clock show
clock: 11:24
